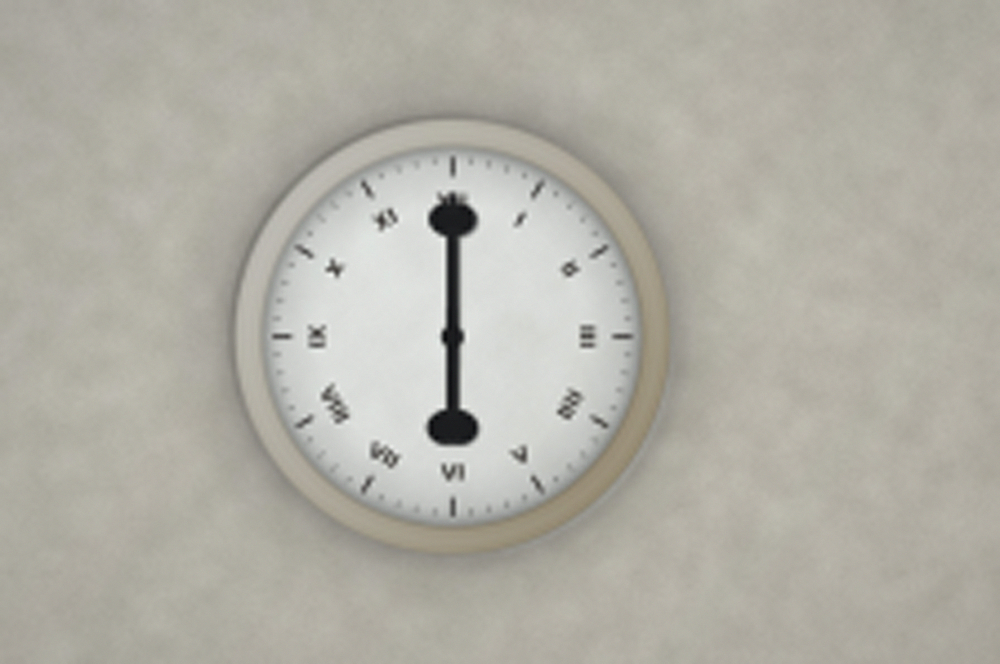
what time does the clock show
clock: 6:00
